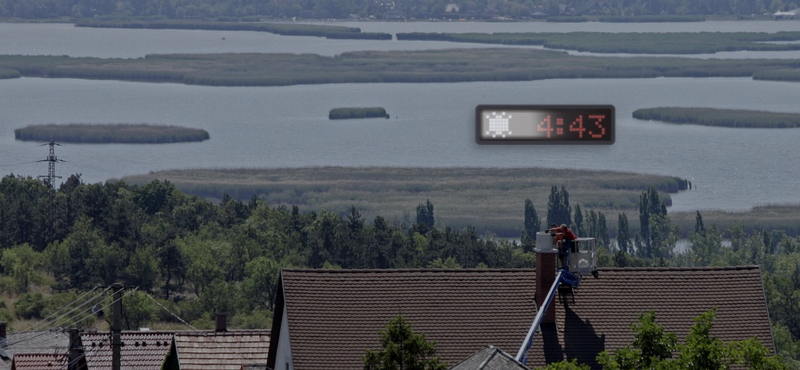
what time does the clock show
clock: 4:43
